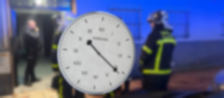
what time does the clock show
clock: 10:21
